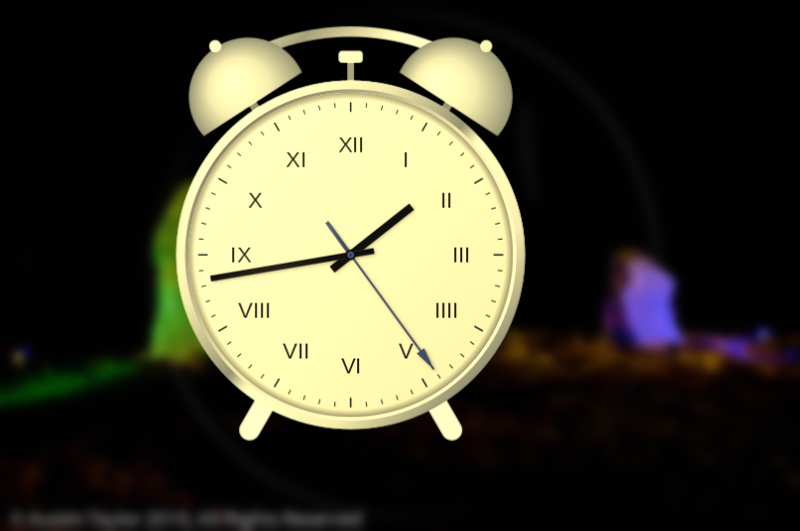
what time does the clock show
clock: 1:43:24
